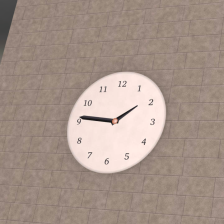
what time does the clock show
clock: 1:46
